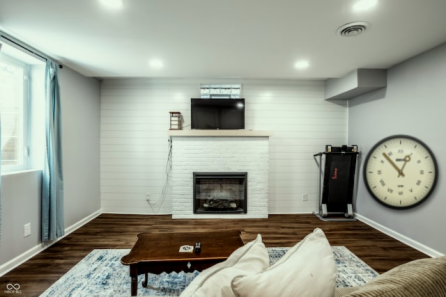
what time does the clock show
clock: 12:53
